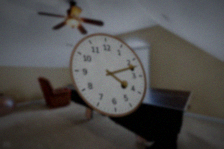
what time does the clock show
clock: 4:12
